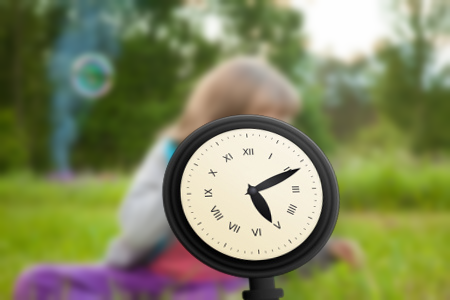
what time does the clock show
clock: 5:11
